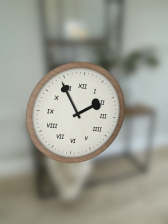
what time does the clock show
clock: 1:54
